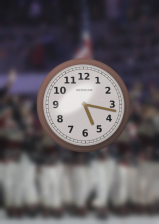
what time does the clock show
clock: 5:17
